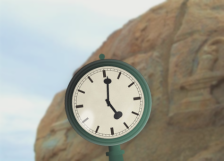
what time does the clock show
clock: 5:01
